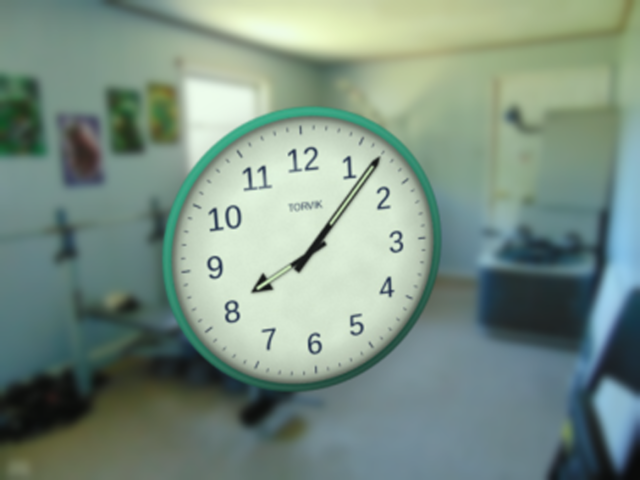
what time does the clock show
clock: 8:07
